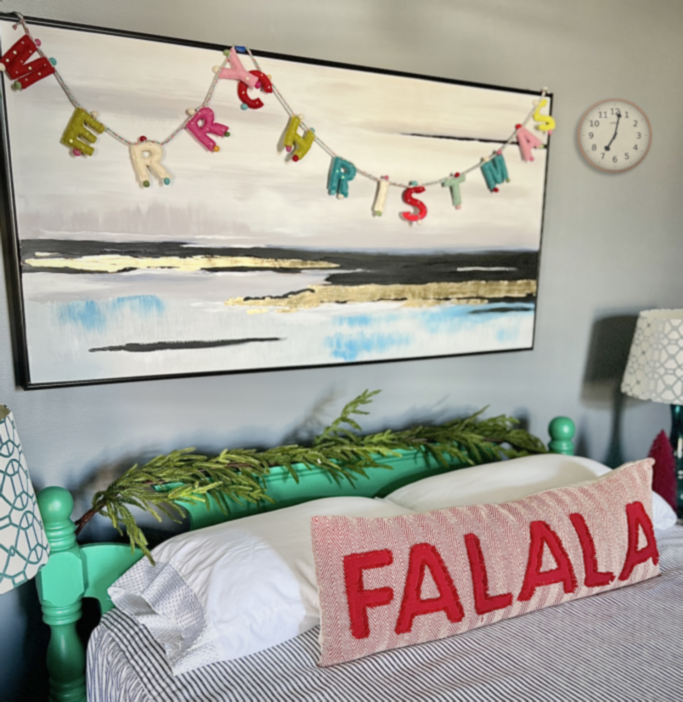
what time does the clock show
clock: 7:02
